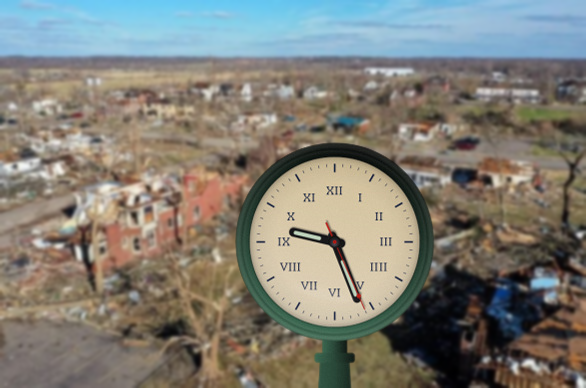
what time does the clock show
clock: 9:26:26
